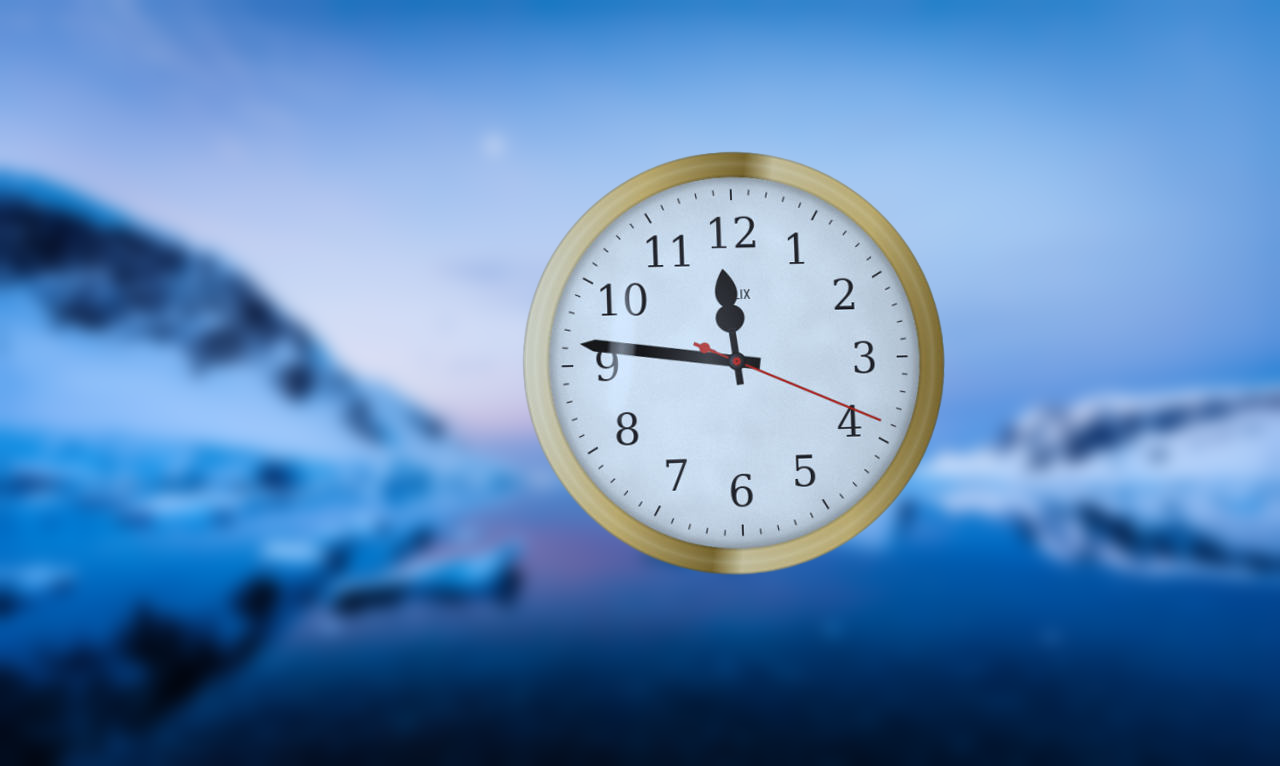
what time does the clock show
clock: 11:46:19
